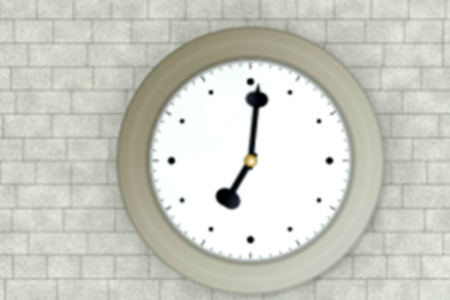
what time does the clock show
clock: 7:01
